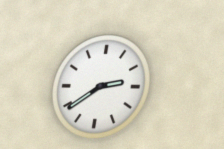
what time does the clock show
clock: 2:39
